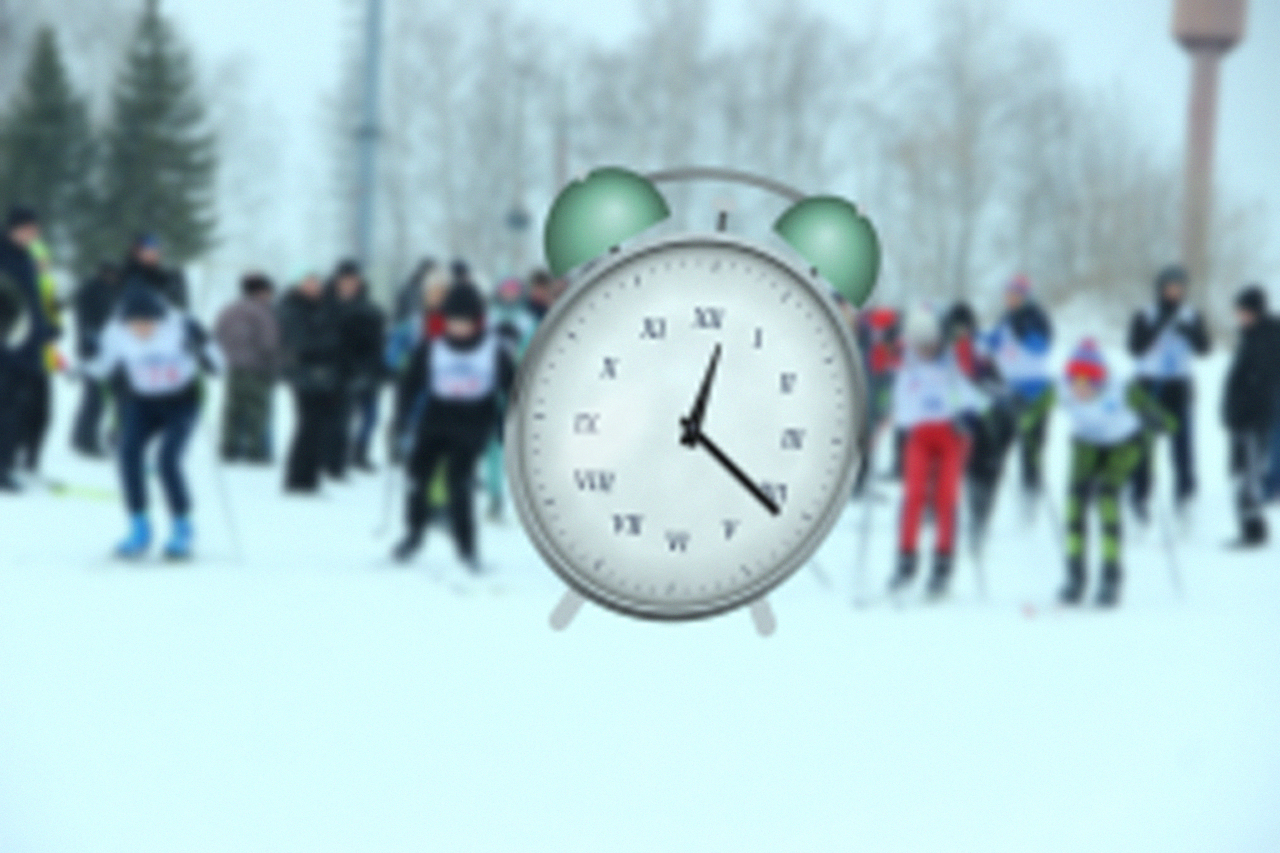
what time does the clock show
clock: 12:21
